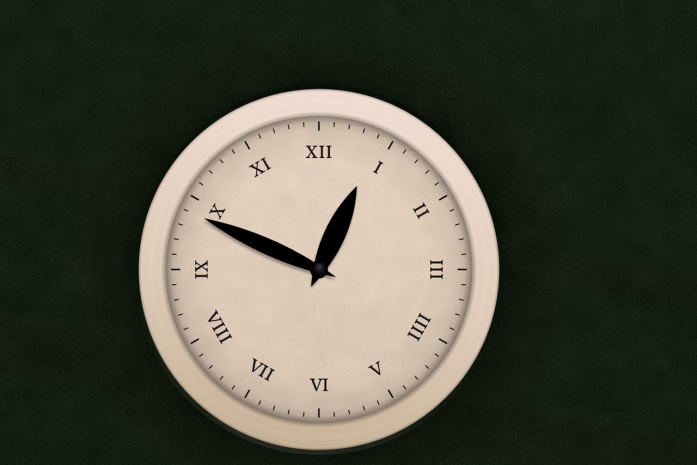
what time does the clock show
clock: 12:49
